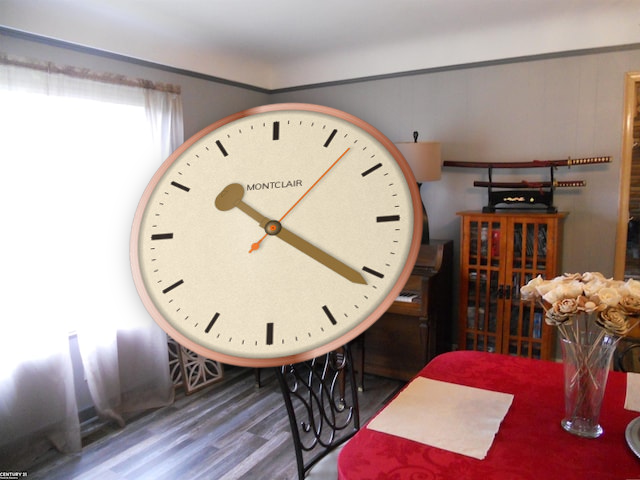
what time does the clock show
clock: 10:21:07
